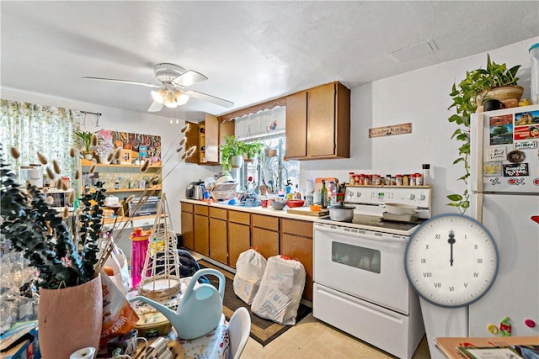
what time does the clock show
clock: 12:00
